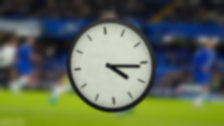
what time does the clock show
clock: 4:16
